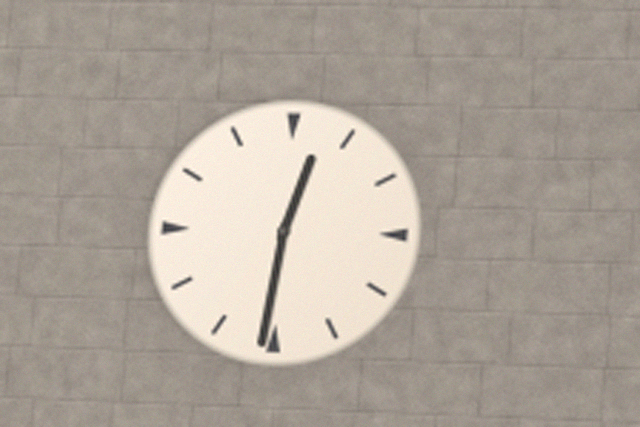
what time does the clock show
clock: 12:31
